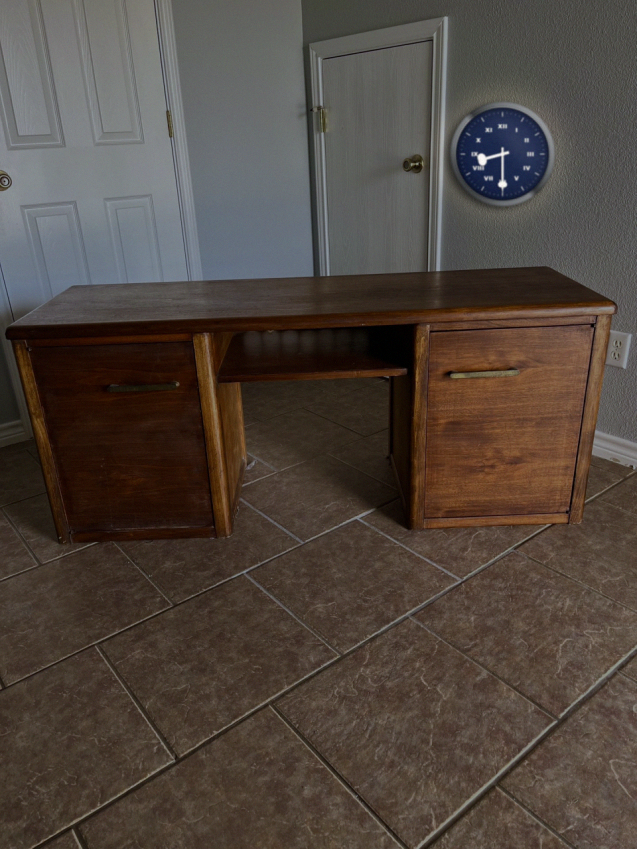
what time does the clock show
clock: 8:30
